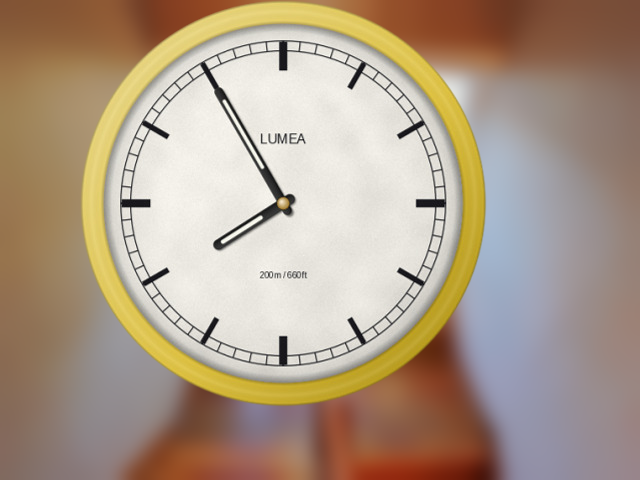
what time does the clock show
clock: 7:55
